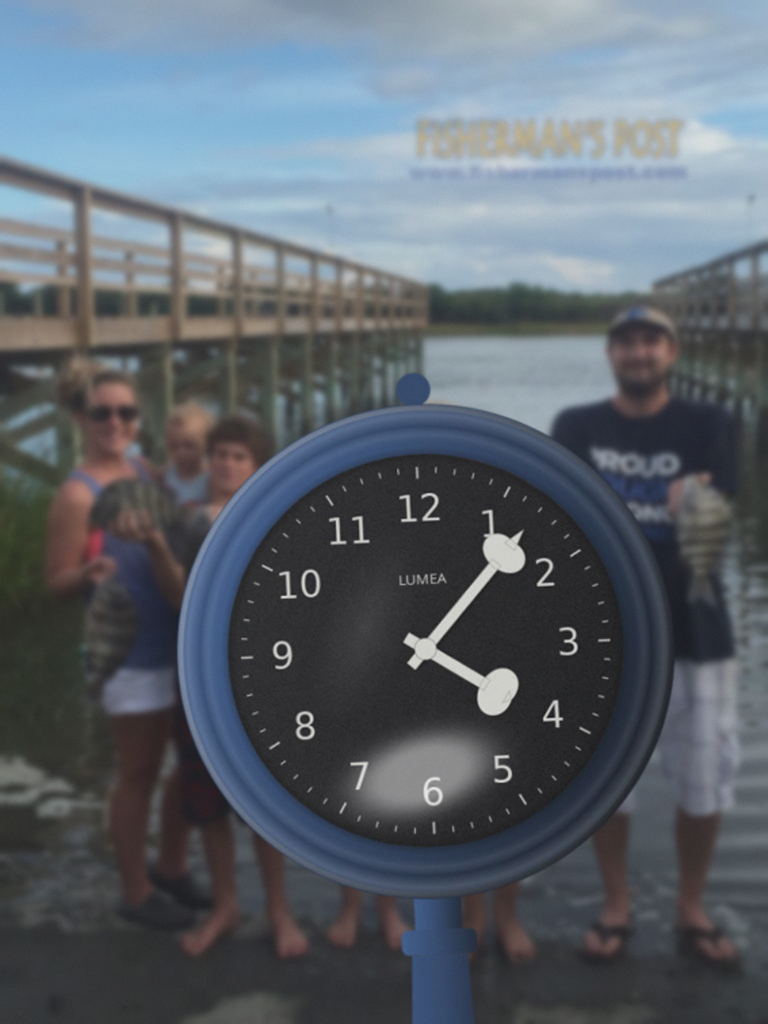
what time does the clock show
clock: 4:07
